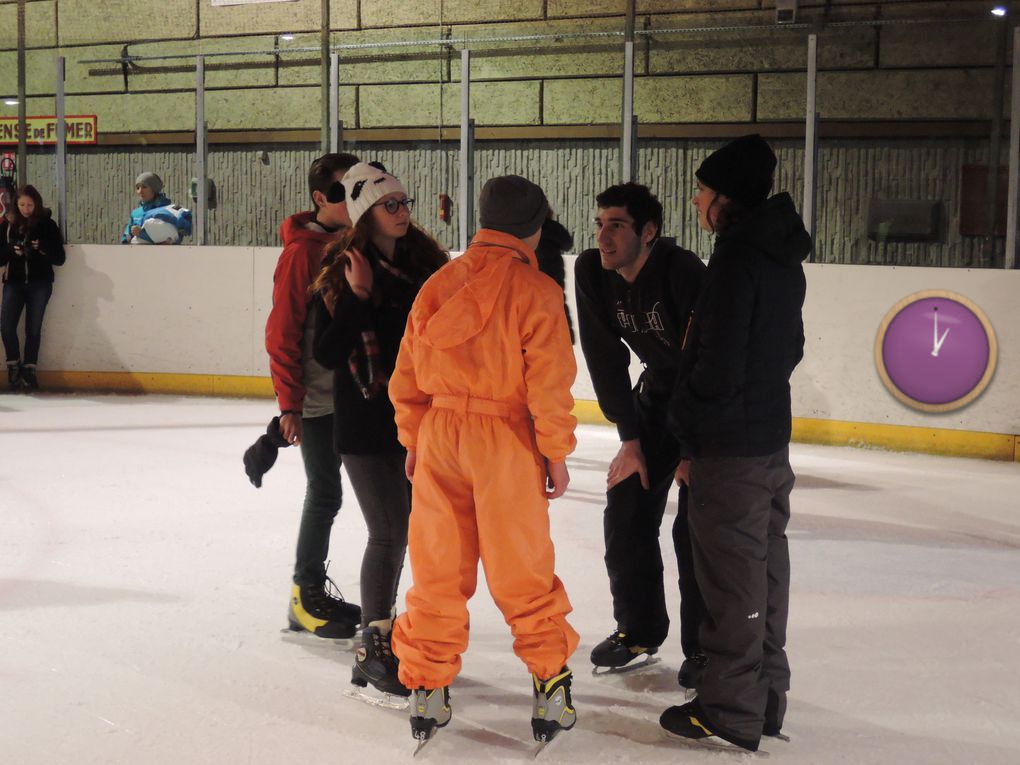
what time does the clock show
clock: 1:00
